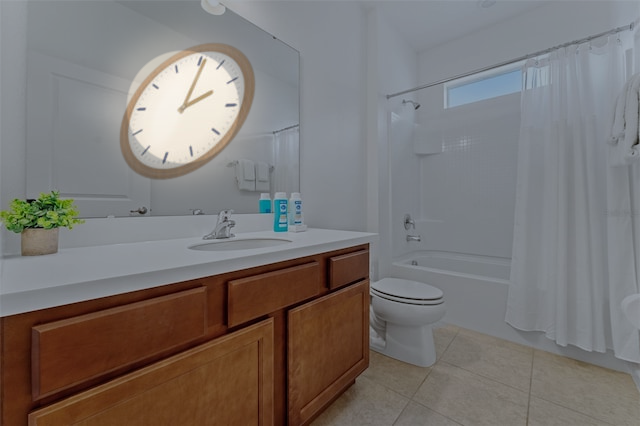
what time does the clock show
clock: 2:01
